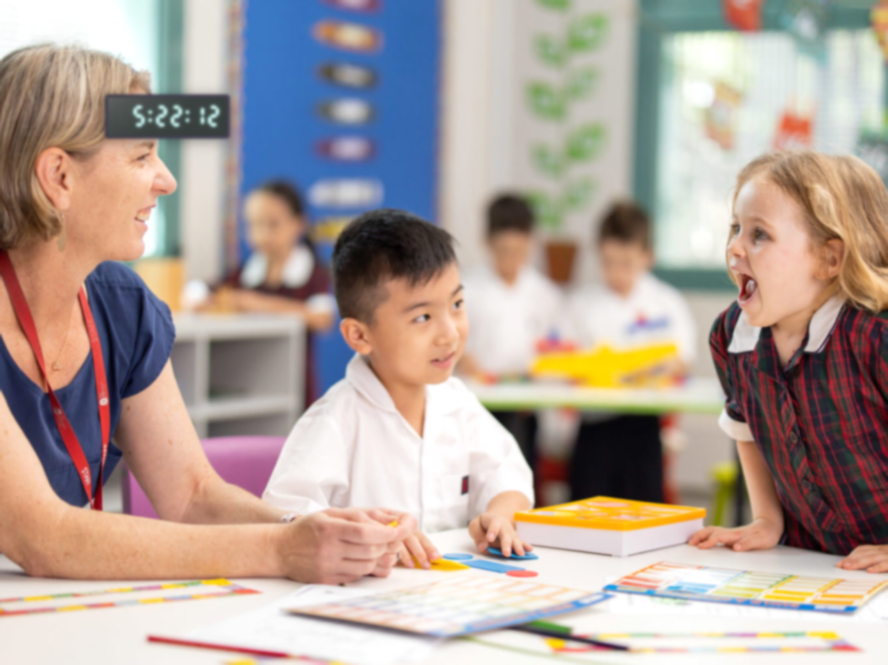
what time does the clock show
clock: 5:22:12
